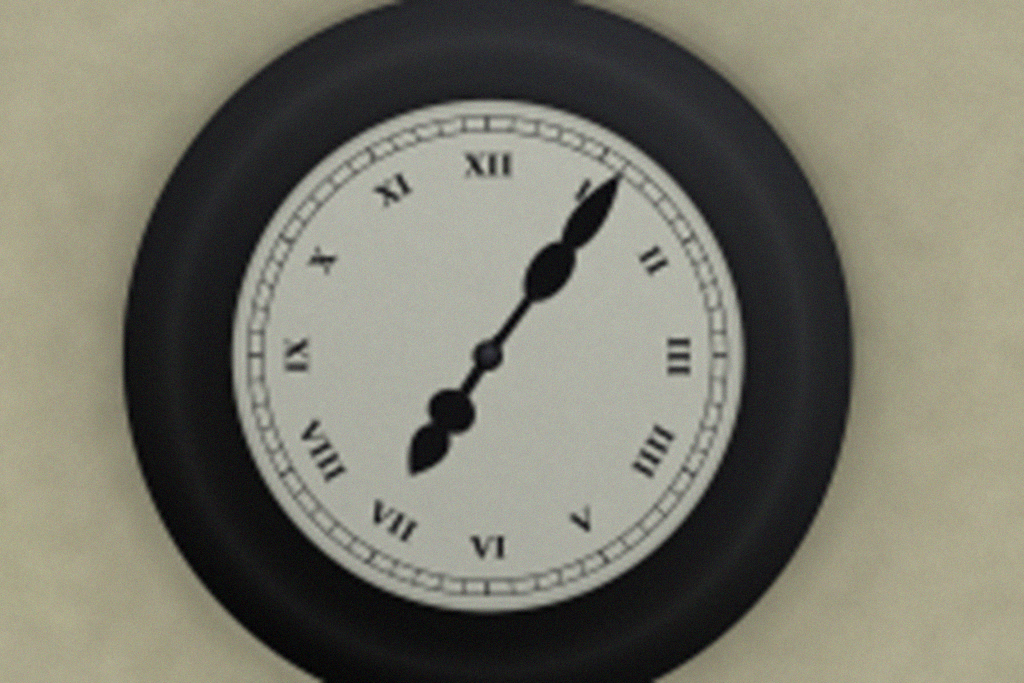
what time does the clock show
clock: 7:06
